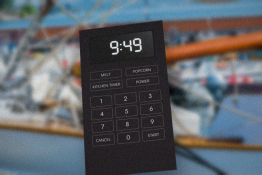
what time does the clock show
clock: 9:49
